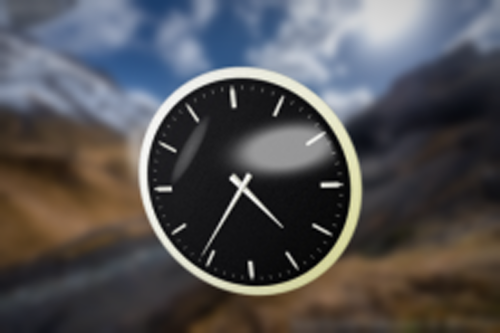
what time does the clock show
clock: 4:36
